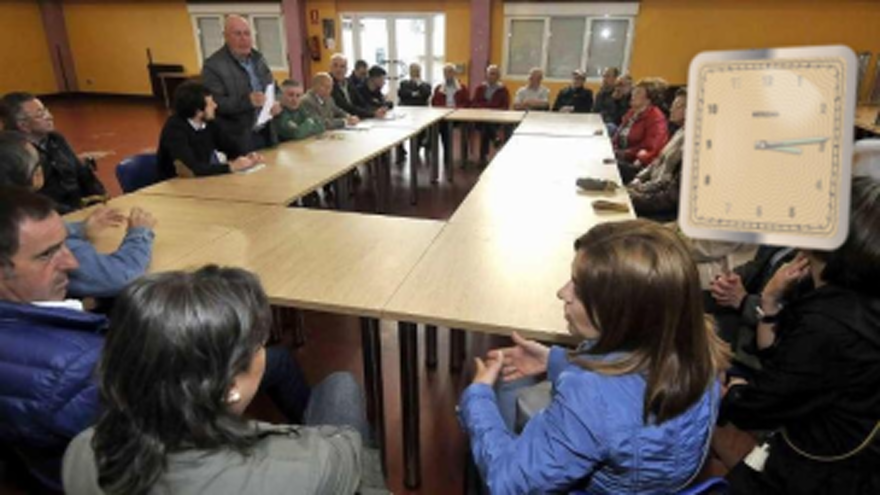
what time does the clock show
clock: 3:14
